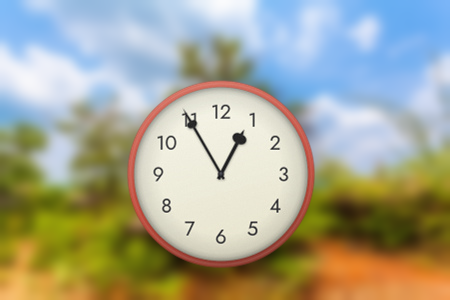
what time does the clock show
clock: 12:55
